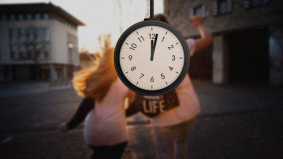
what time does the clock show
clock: 12:02
